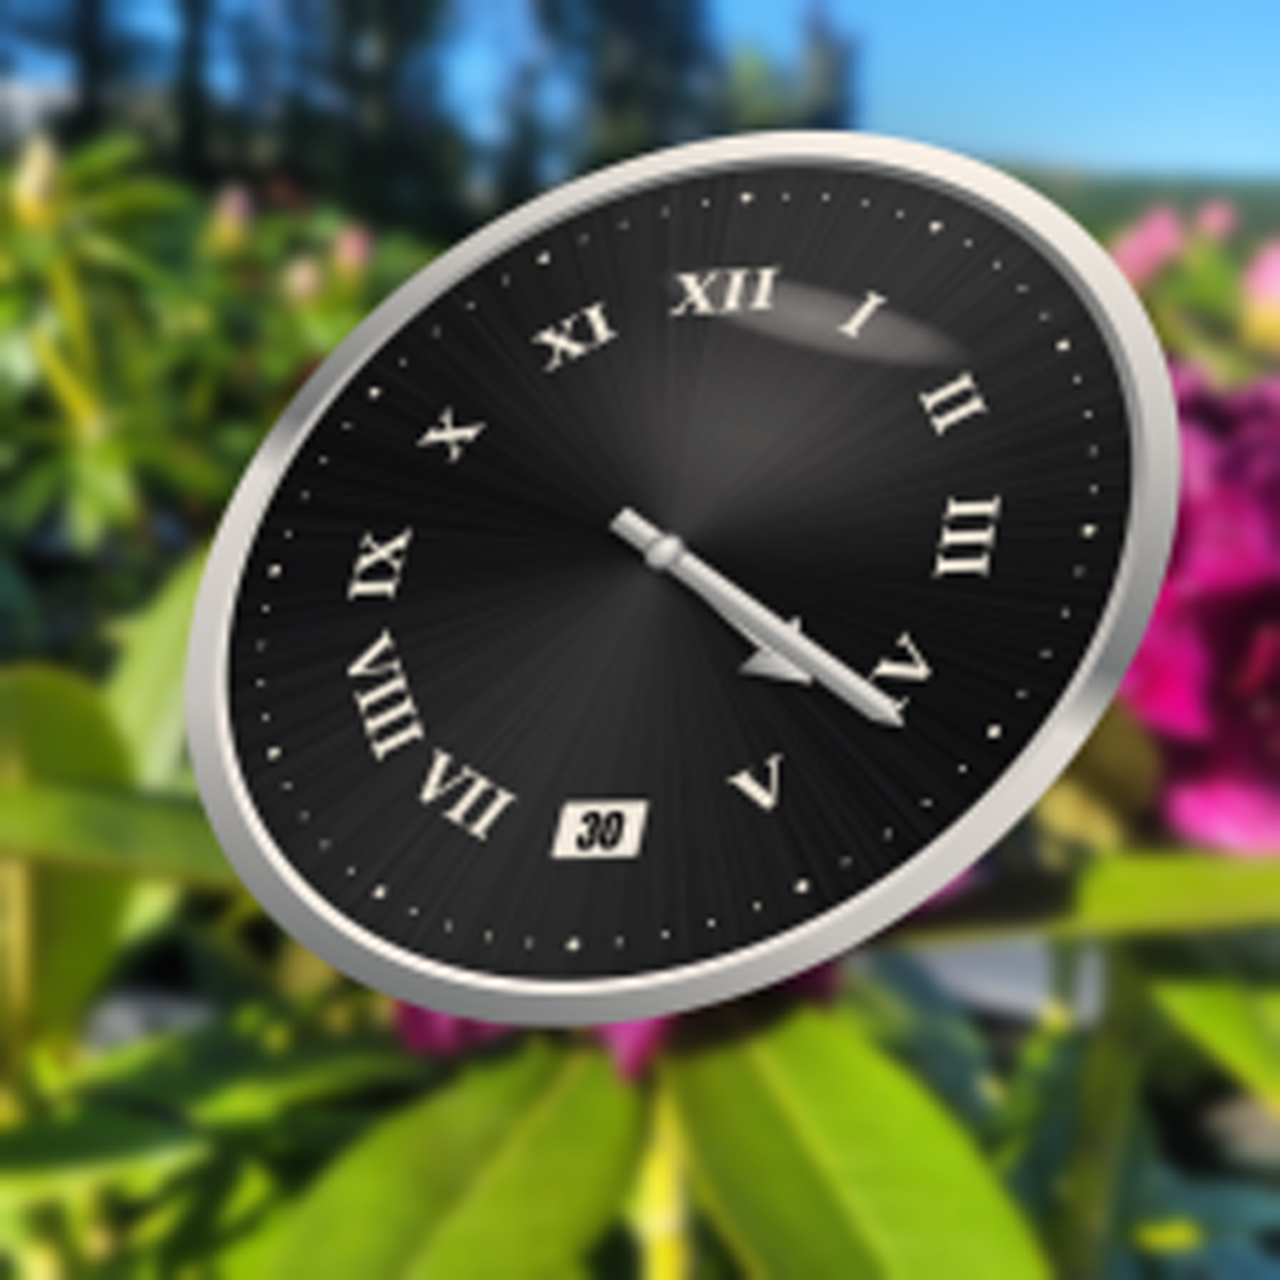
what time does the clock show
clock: 4:21
